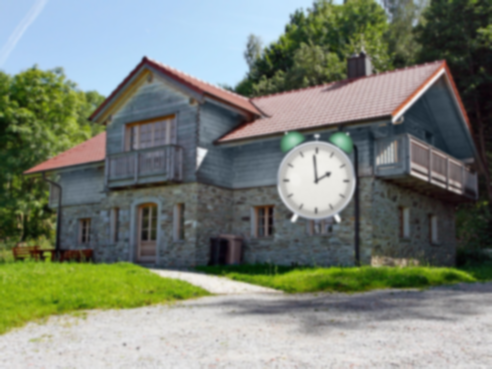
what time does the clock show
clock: 1:59
